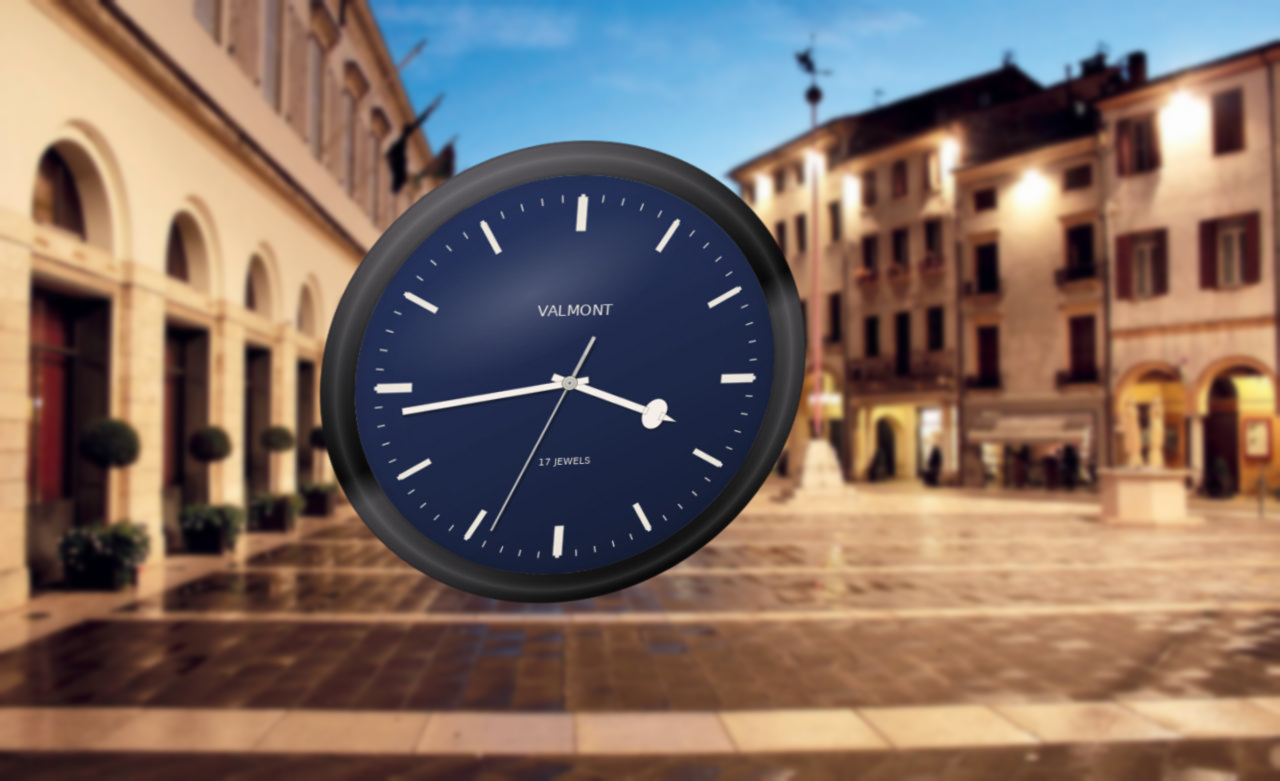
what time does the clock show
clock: 3:43:34
